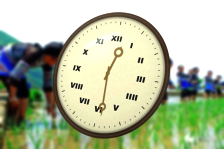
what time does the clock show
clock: 12:29
